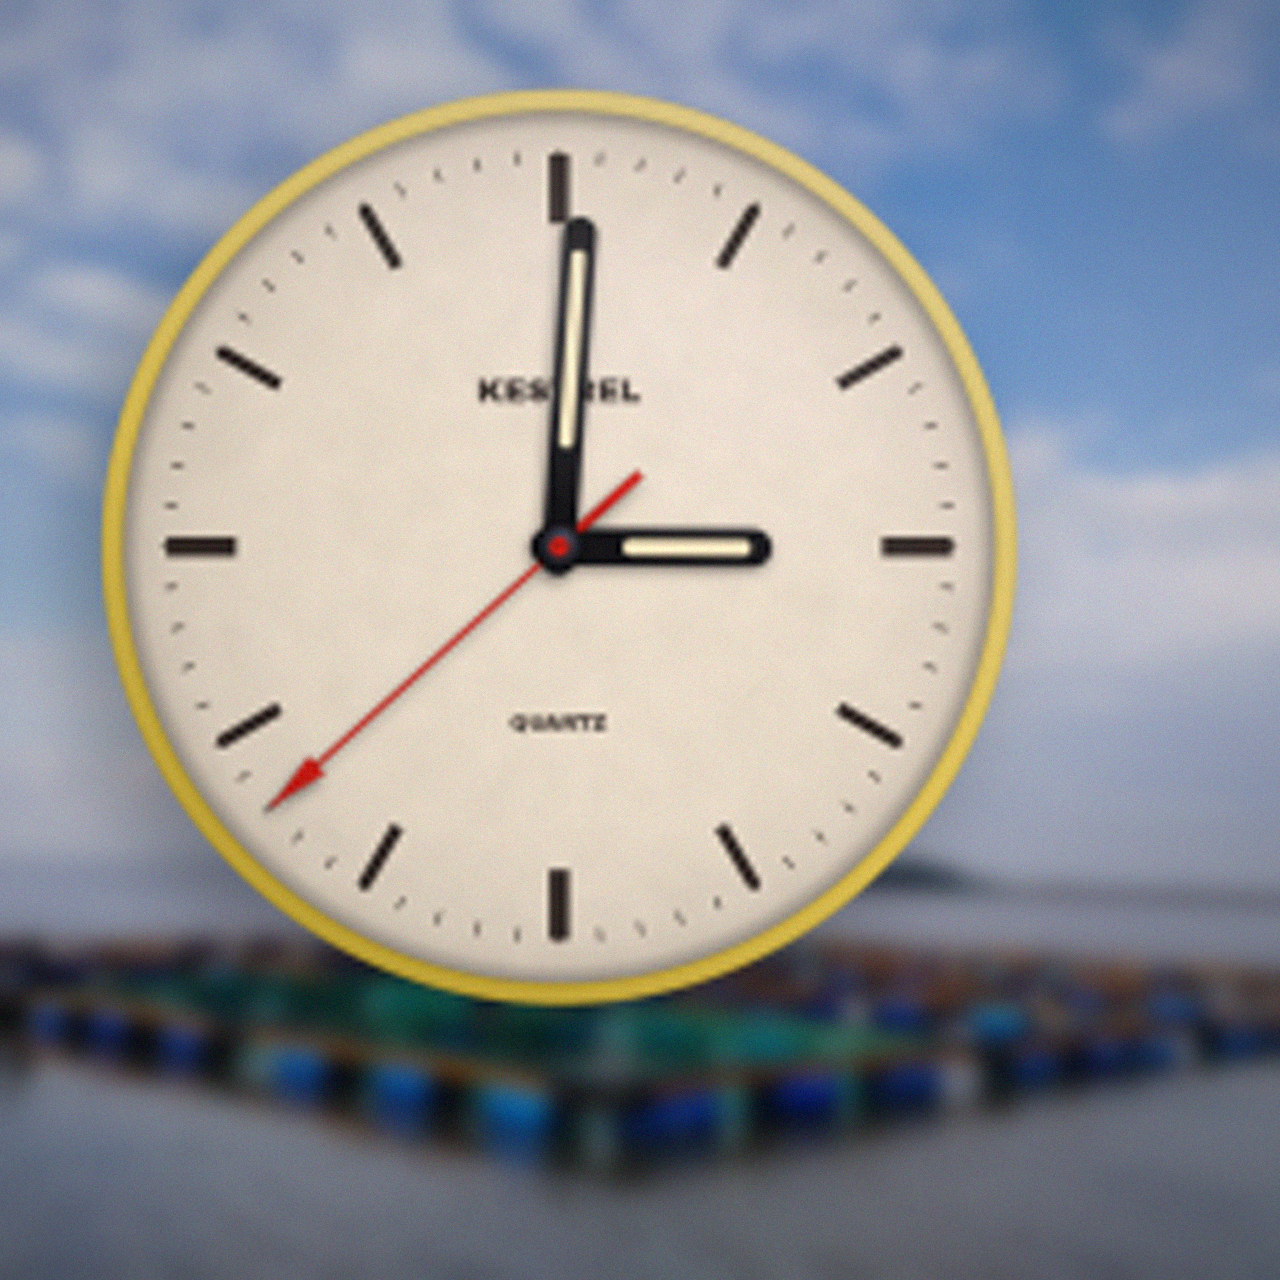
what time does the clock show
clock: 3:00:38
